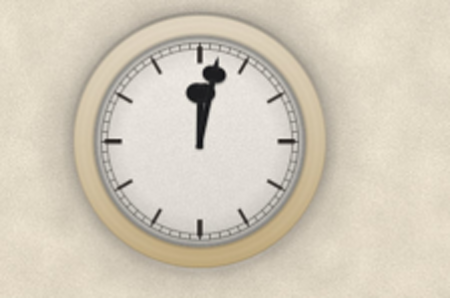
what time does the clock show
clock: 12:02
